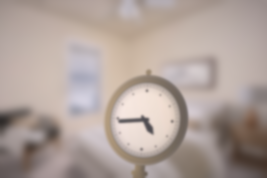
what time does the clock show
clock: 4:44
